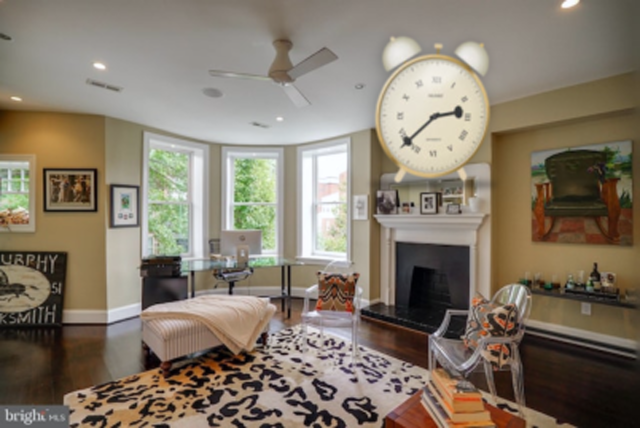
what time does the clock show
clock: 2:38
